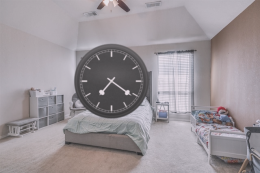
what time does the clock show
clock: 7:21
